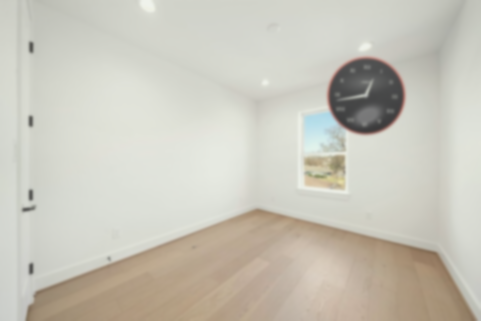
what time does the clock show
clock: 12:43
